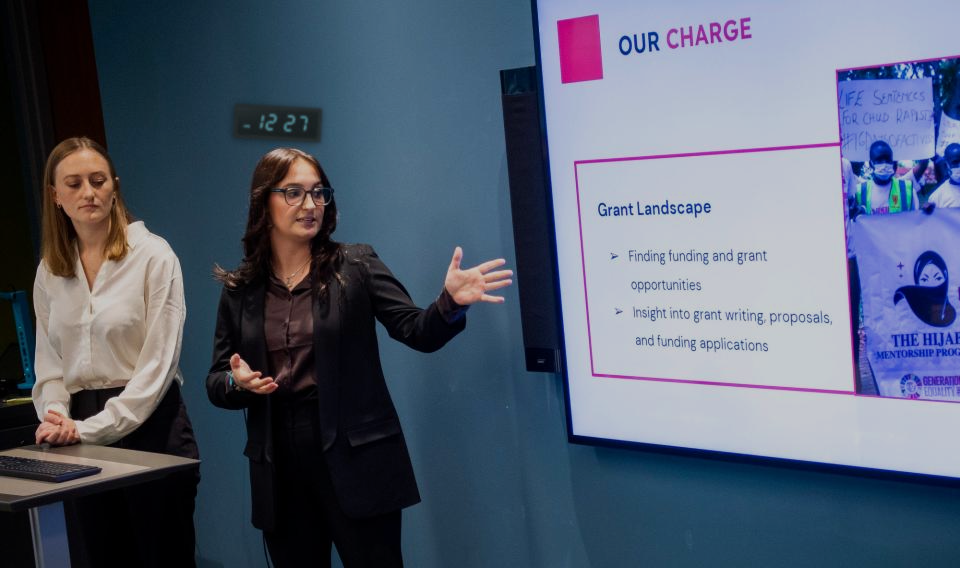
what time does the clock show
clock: 12:27
